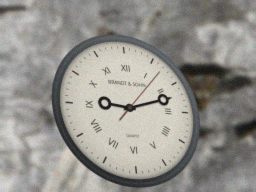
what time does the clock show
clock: 9:12:07
